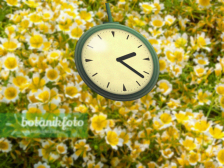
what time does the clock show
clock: 2:22
